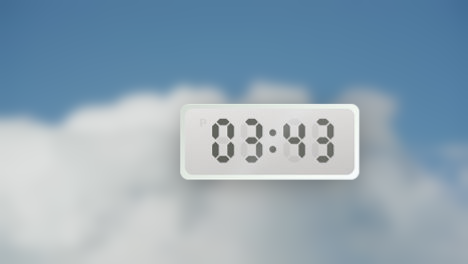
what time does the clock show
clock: 3:43
